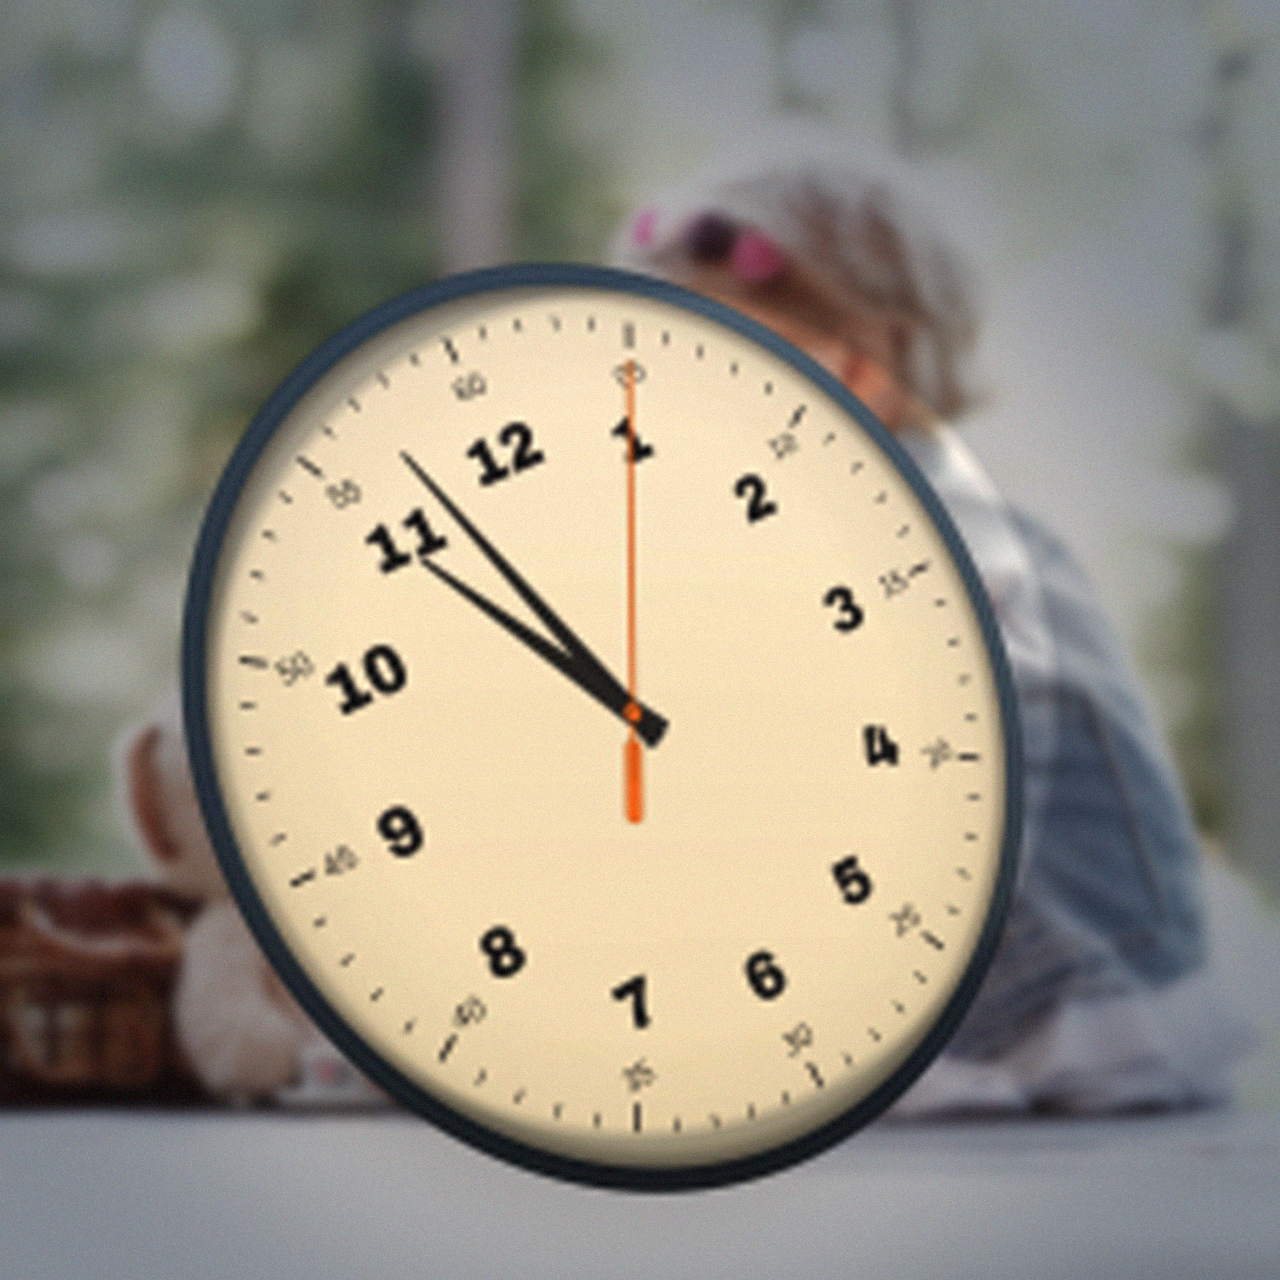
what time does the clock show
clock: 10:57:05
